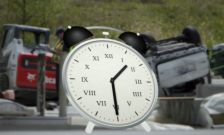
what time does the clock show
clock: 1:30
